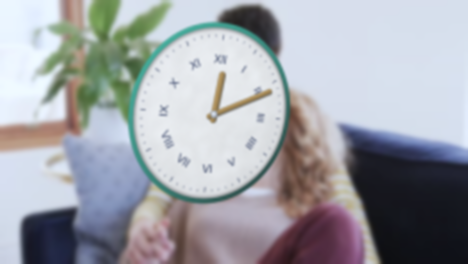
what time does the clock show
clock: 12:11
